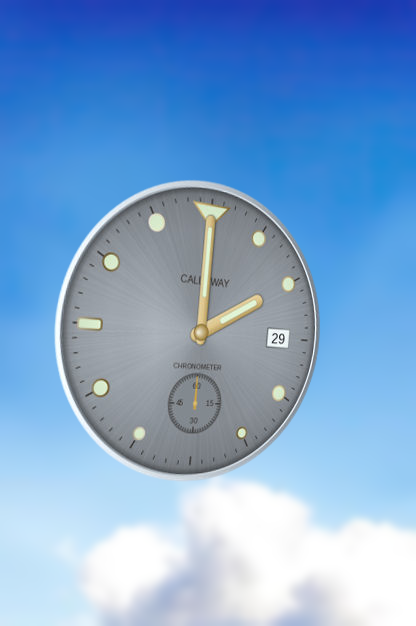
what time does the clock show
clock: 2:00
